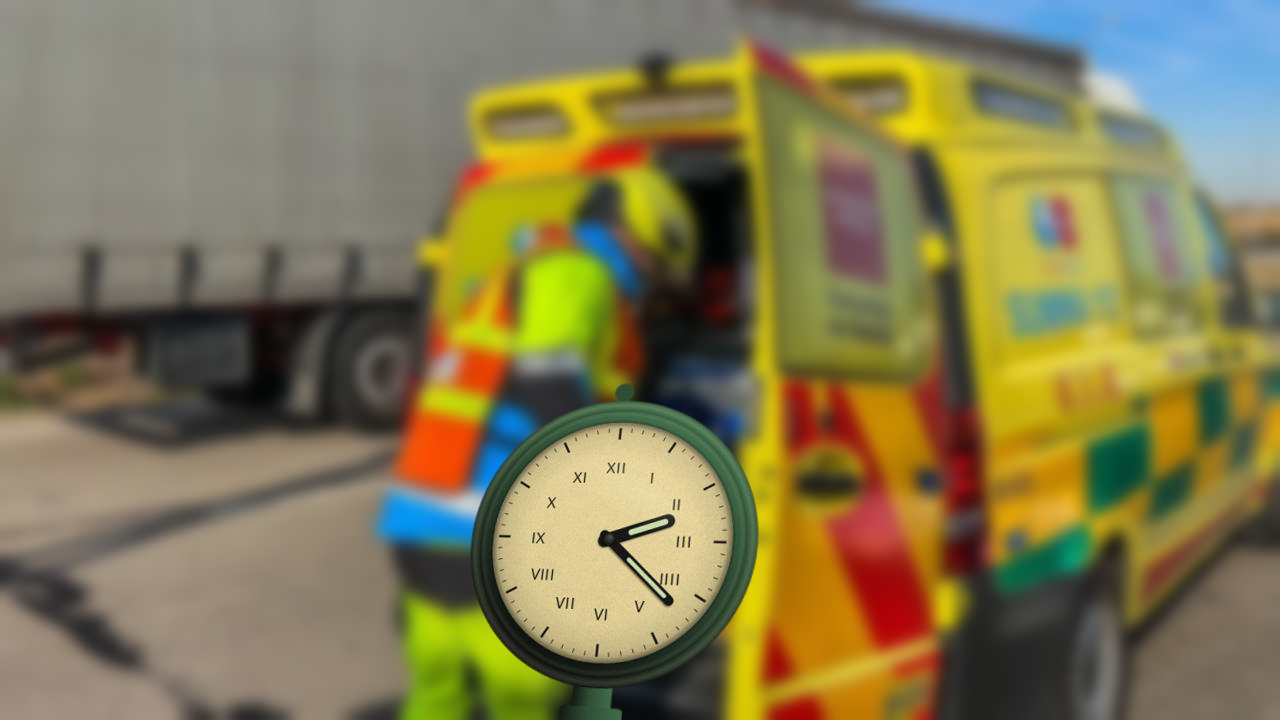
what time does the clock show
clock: 2:22
